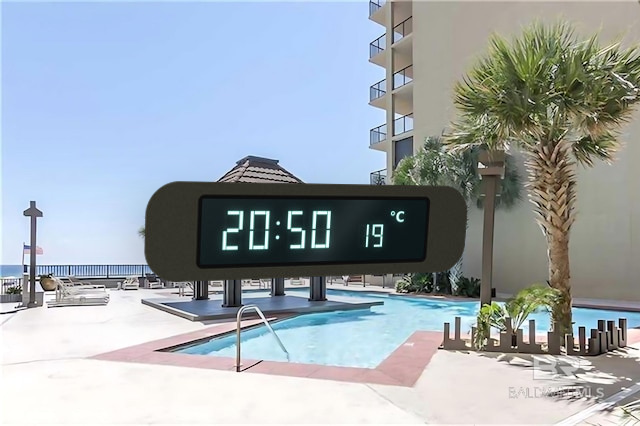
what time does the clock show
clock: 20:50
